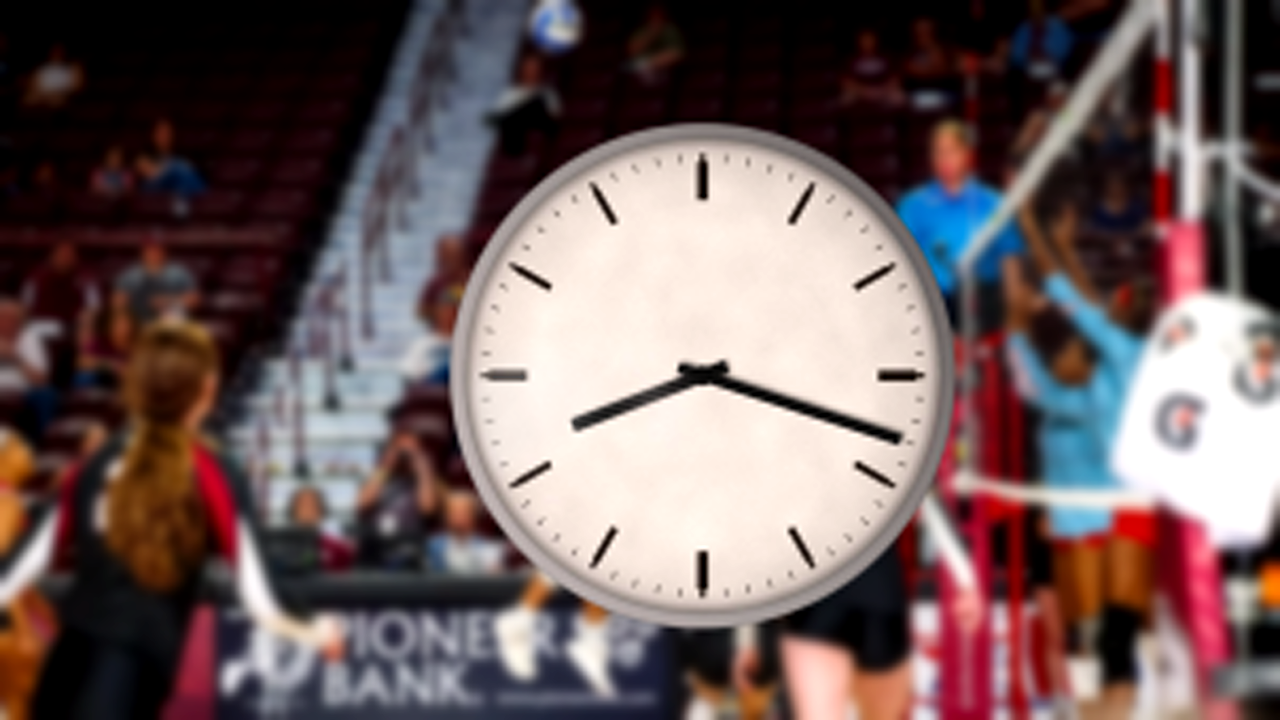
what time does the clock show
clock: 8:18
